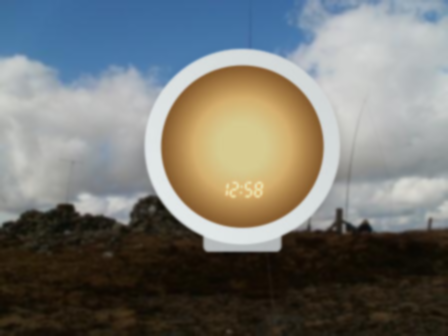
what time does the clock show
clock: 12:58
